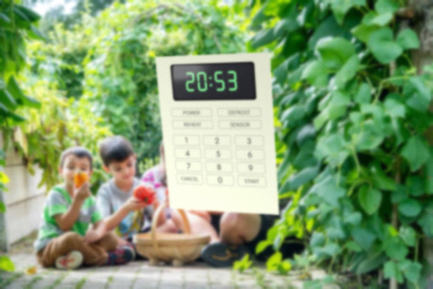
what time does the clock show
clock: 20:53
